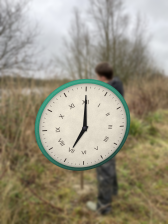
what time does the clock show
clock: 7:00
